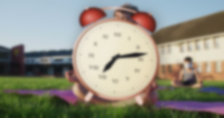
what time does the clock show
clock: 7:13
